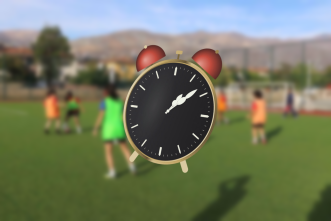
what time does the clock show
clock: 1:08
